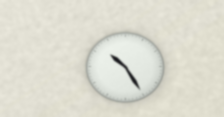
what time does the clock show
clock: 10:25
